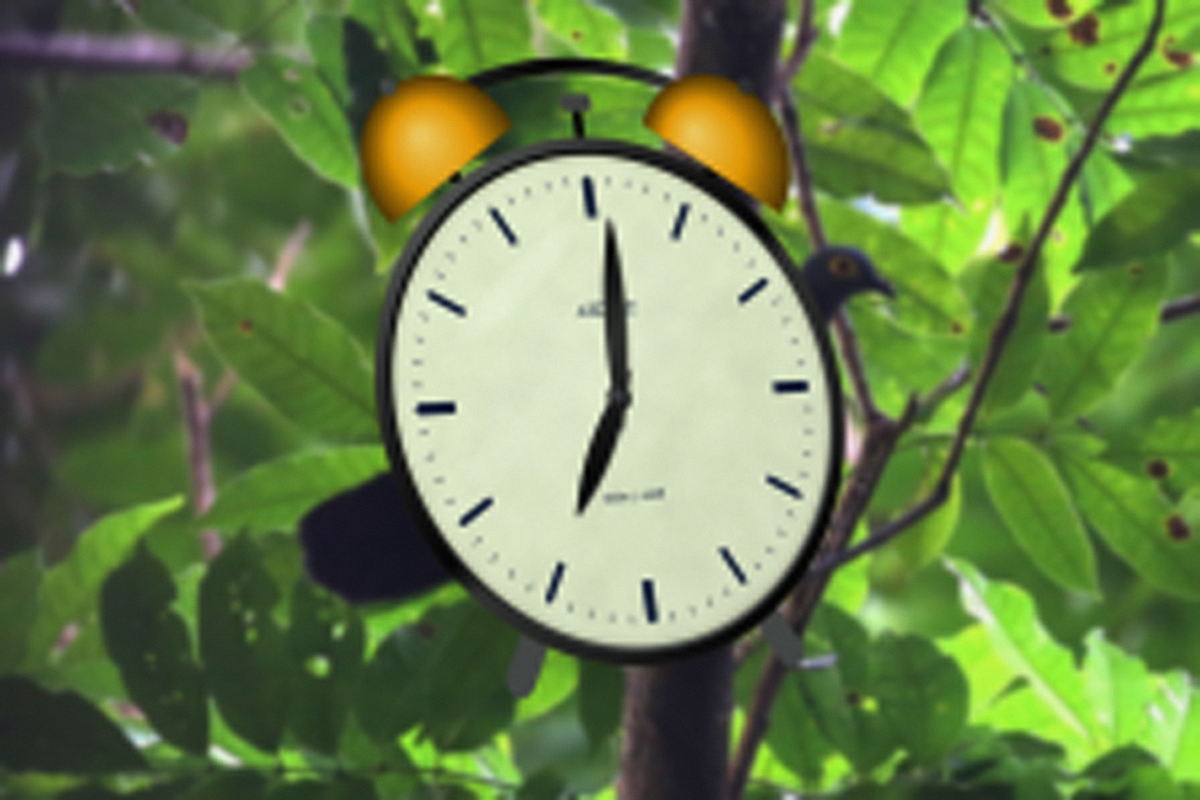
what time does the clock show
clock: 7:01
